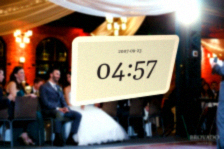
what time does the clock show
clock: 4:57
